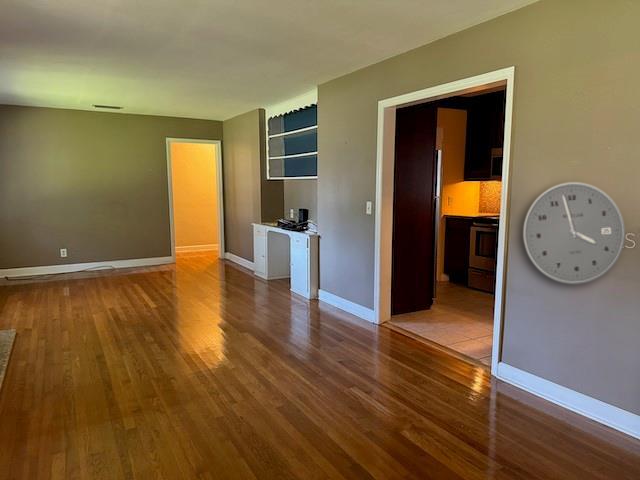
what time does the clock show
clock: 3:58
